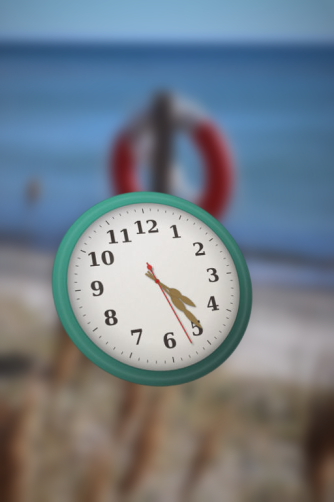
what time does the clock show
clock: 4:24:27
